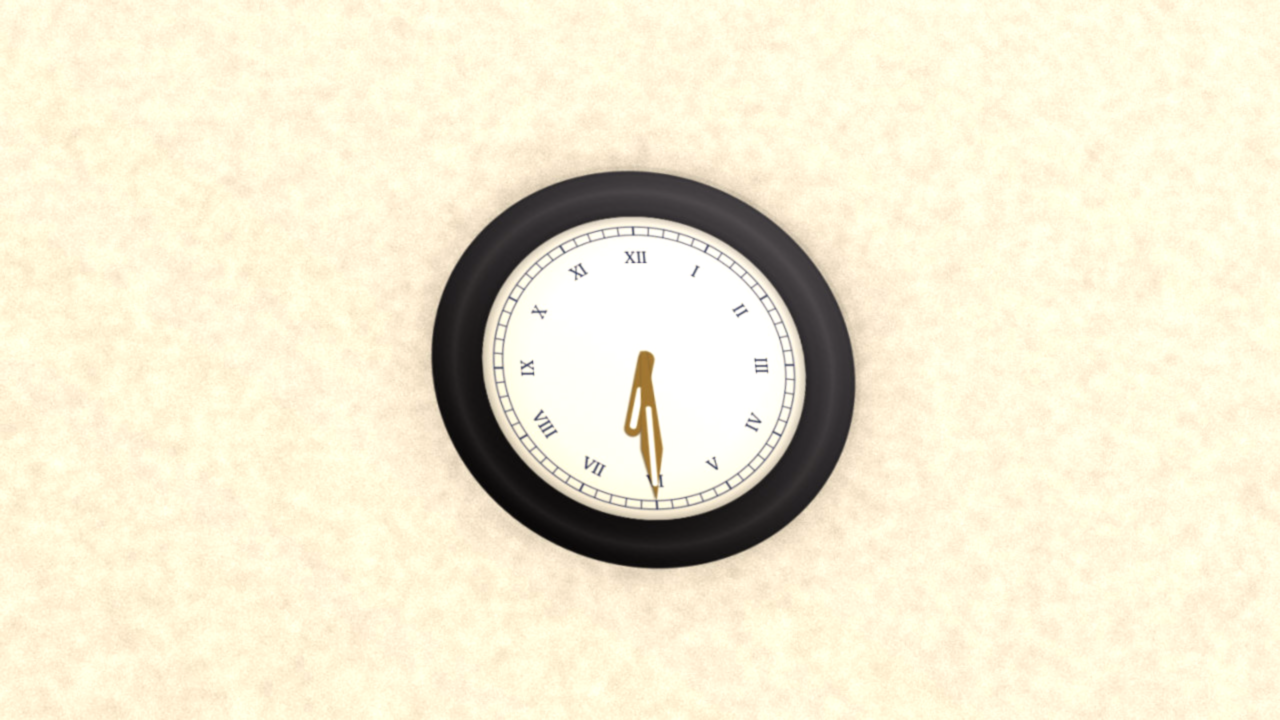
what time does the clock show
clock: 6:30
